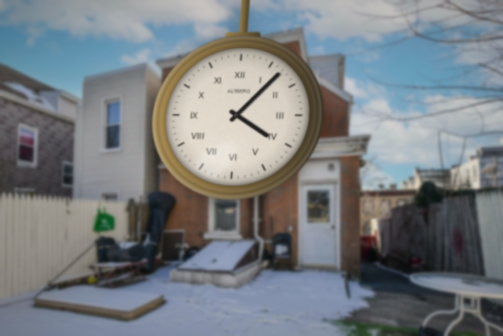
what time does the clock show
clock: 4:07
